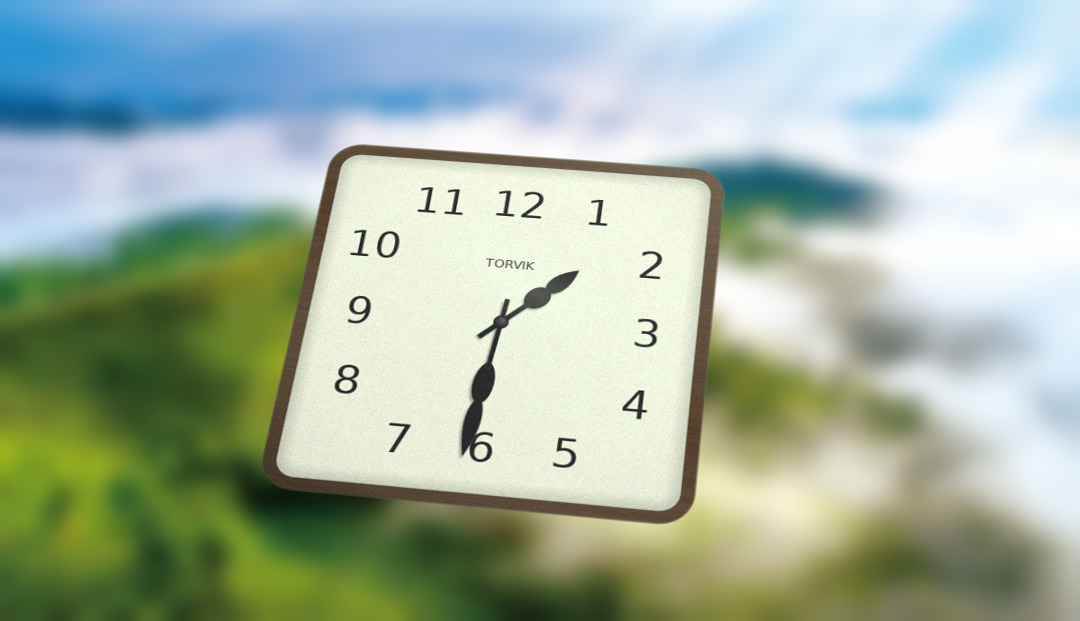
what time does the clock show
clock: 1:31
